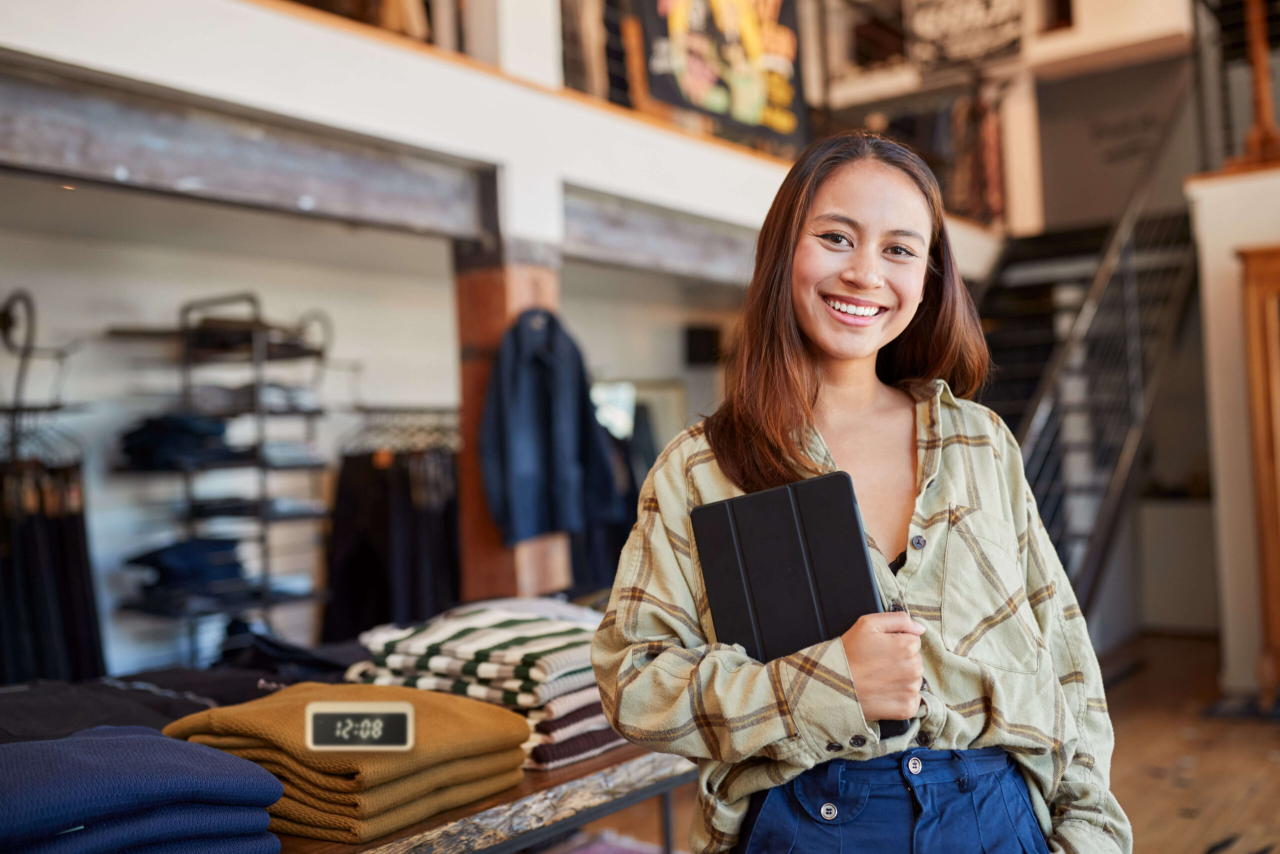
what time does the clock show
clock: 12:08
